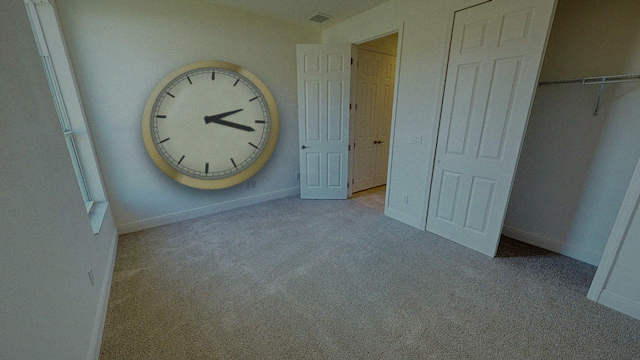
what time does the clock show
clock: 2:17
